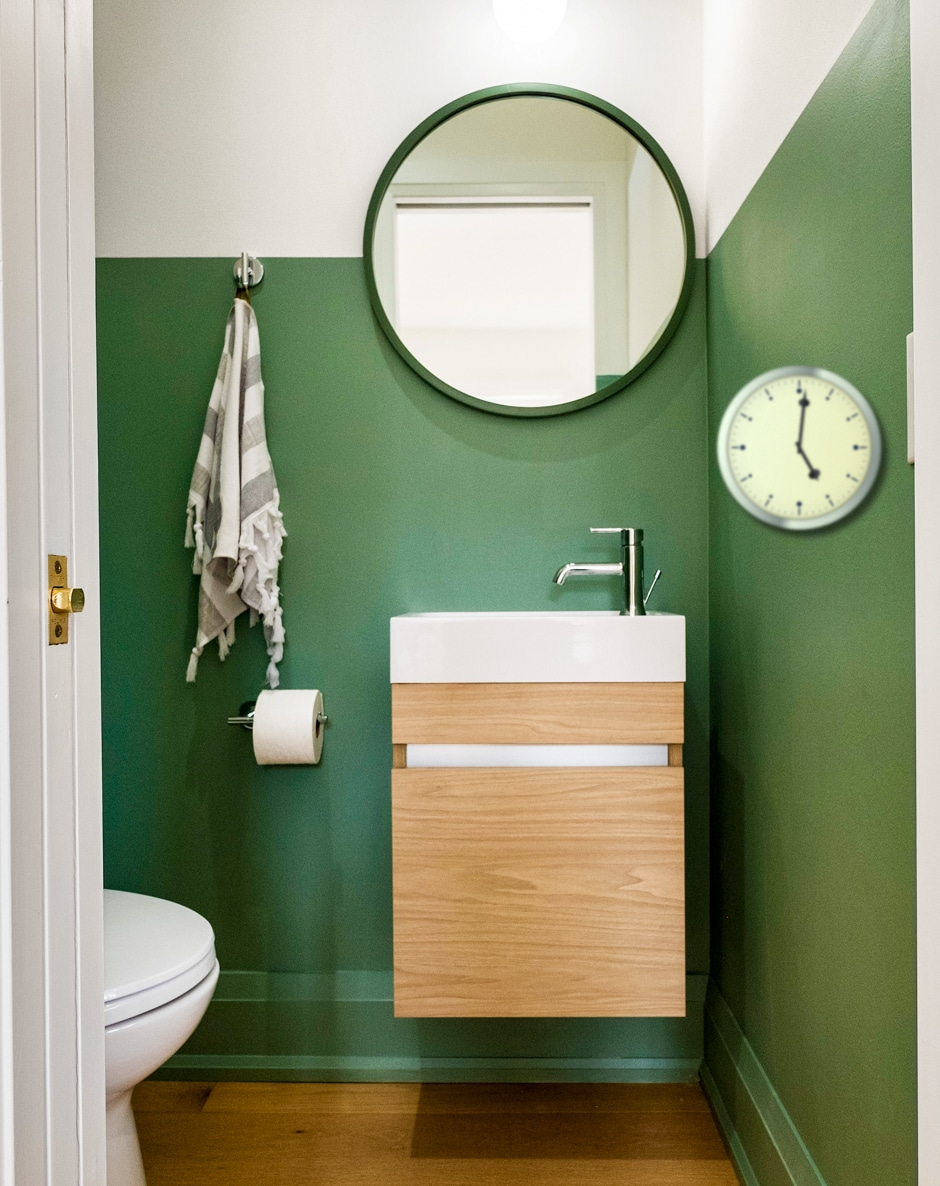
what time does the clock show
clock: 5:01
